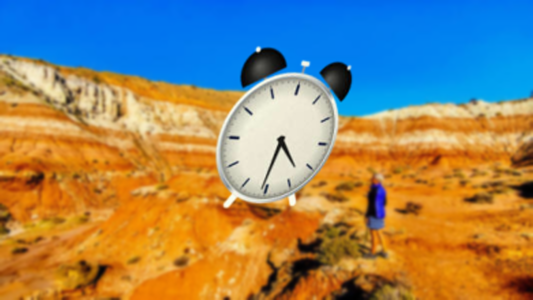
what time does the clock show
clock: 4:31
